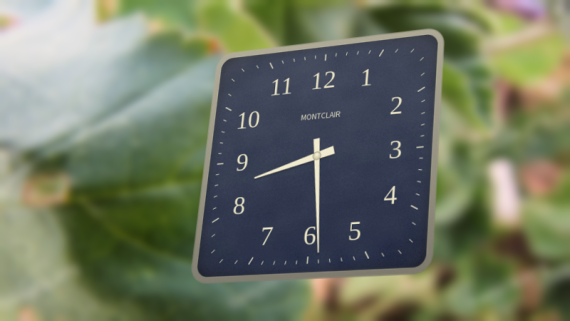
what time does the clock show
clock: 8:29
